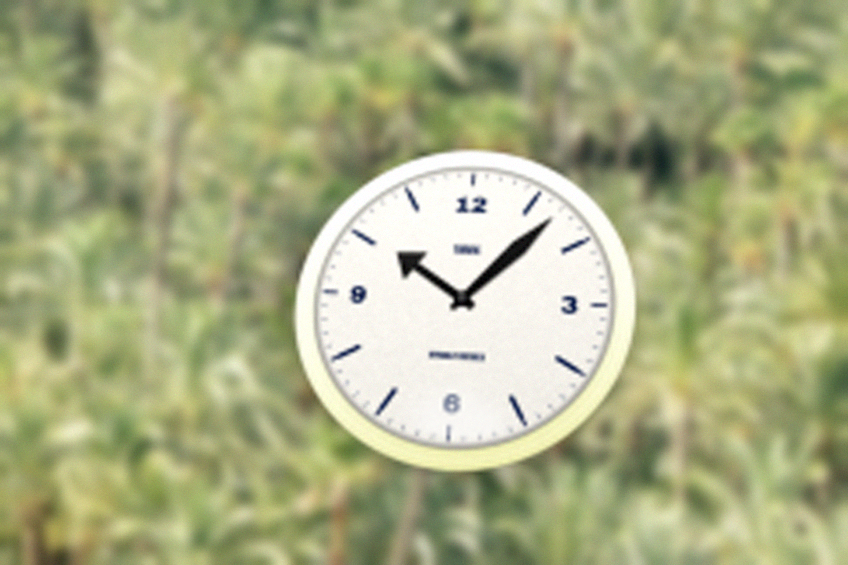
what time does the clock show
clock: 10:07
